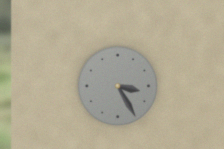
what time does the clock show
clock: 3:25
